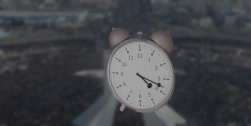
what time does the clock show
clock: 4:18
